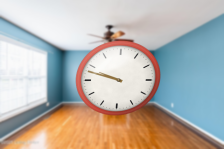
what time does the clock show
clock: 9:48
